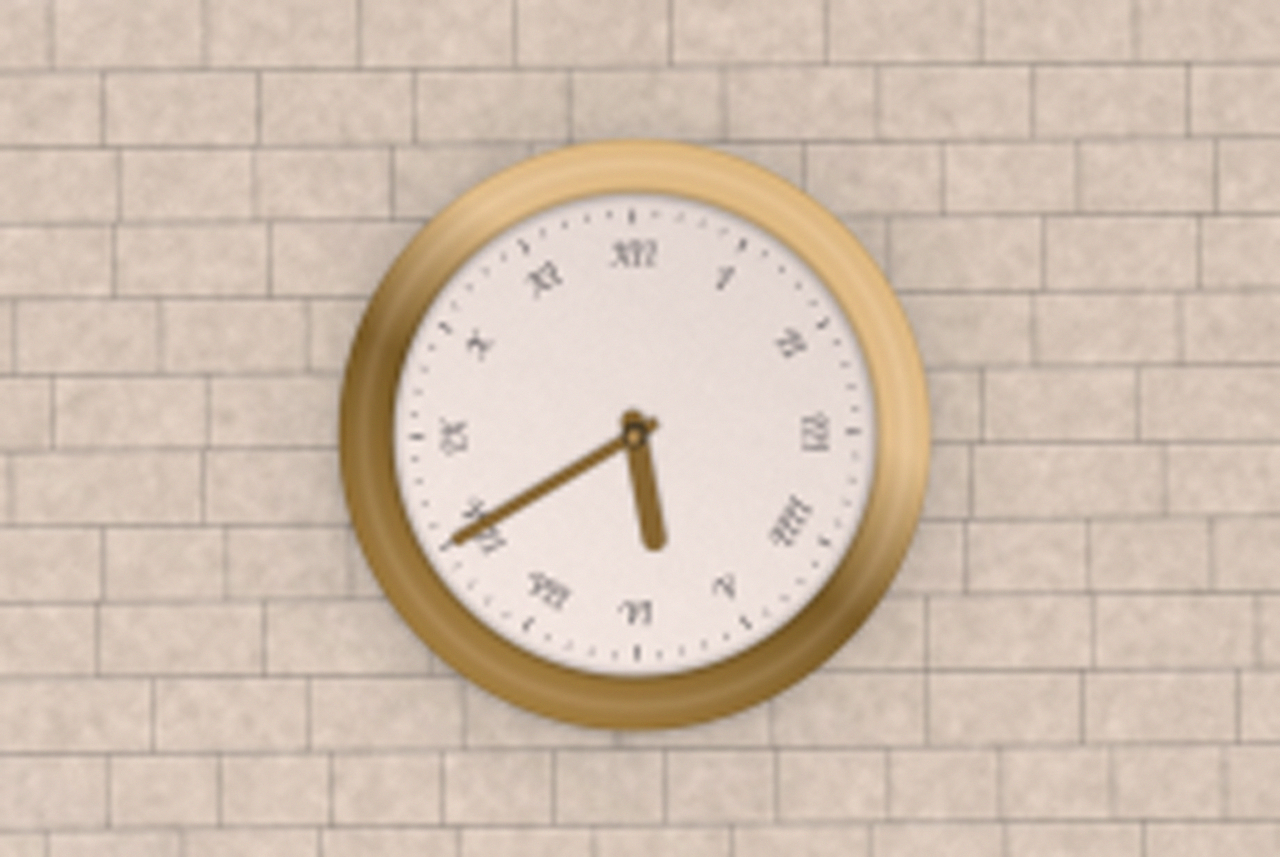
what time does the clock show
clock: 5:40
